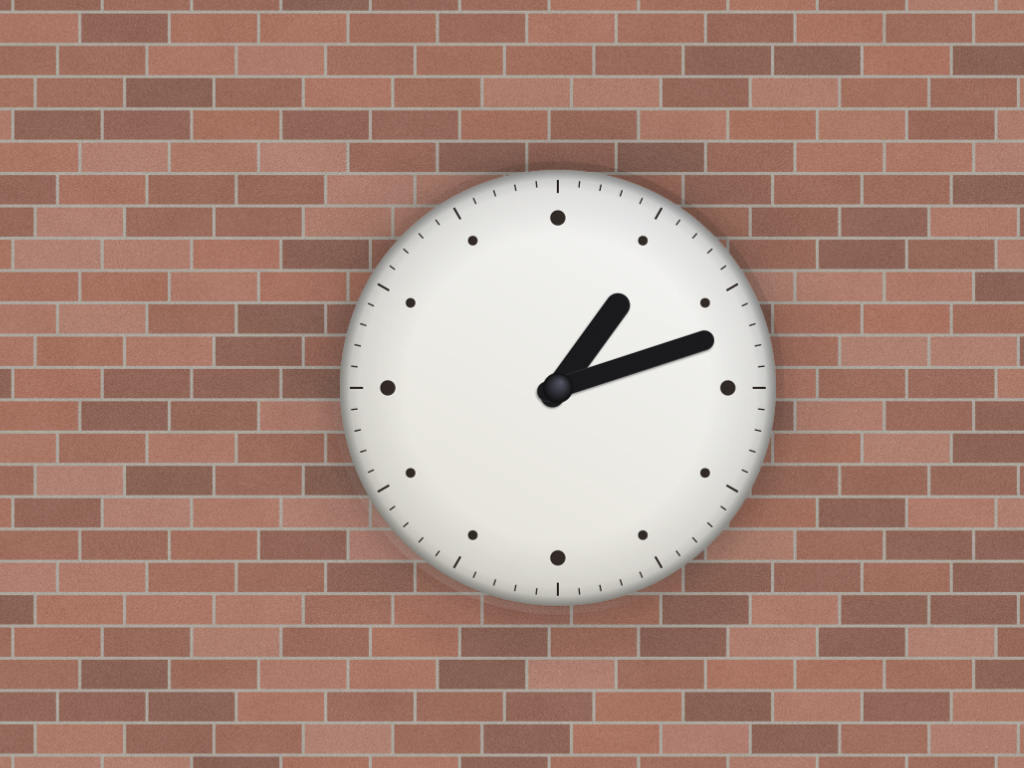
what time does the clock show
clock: 1:12
